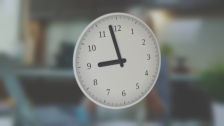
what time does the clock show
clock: 8:58
